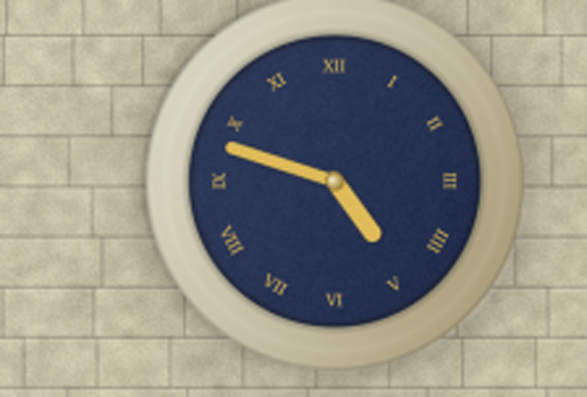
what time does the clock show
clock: 4:48
